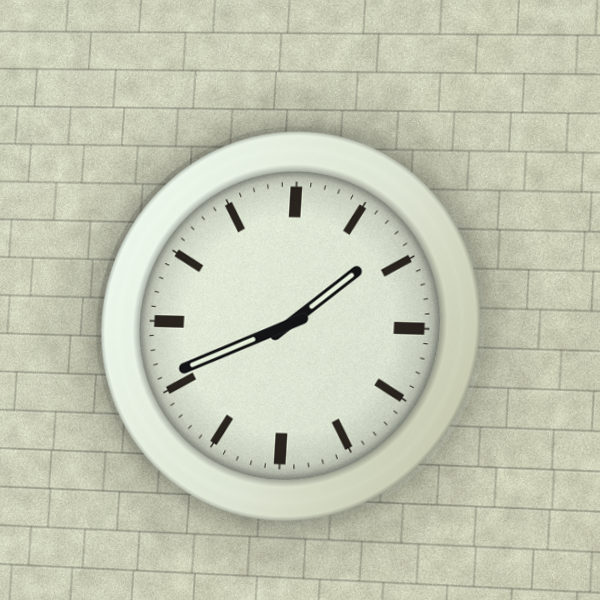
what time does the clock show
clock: 1:41
